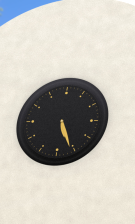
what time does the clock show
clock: 5:26
